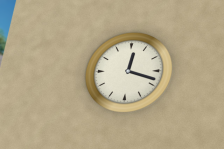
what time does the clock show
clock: 12:18
